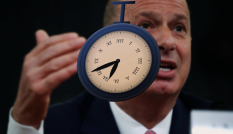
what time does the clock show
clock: 6:41
